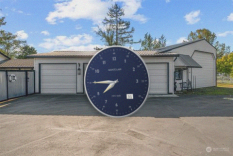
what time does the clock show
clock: 7:45
